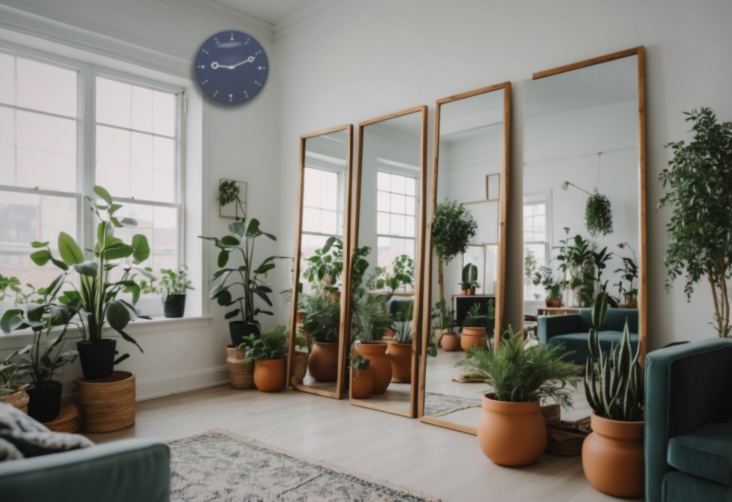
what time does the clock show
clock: 9:11
